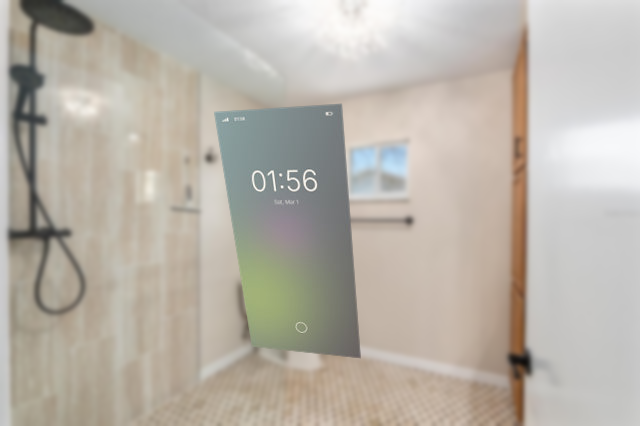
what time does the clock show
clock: 1:56
